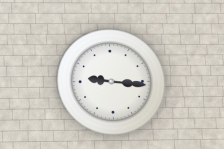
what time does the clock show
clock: 9:16
